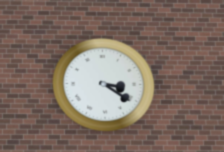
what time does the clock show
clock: 3:21
